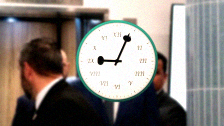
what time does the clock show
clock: 9:04
